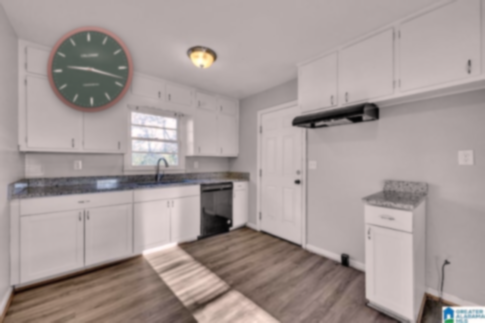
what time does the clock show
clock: 9:18
